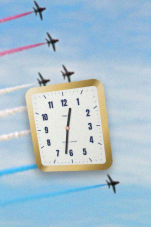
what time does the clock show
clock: 12:32
